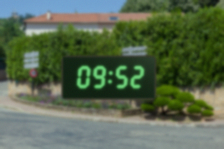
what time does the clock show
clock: 9:52
